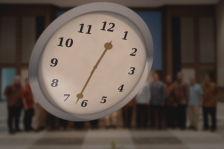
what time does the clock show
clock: 12:32
